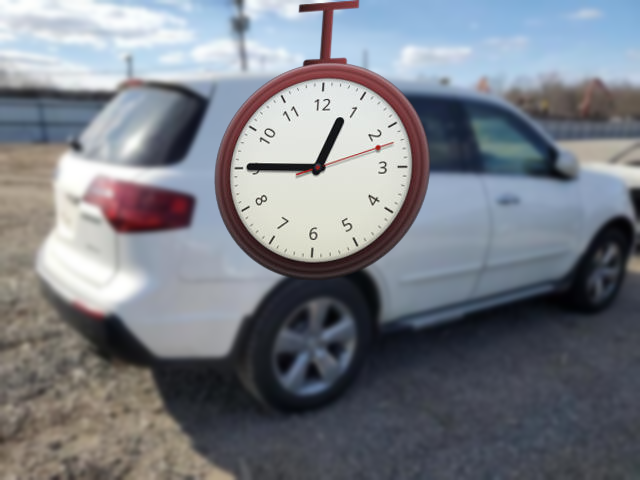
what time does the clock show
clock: 12:45:12
